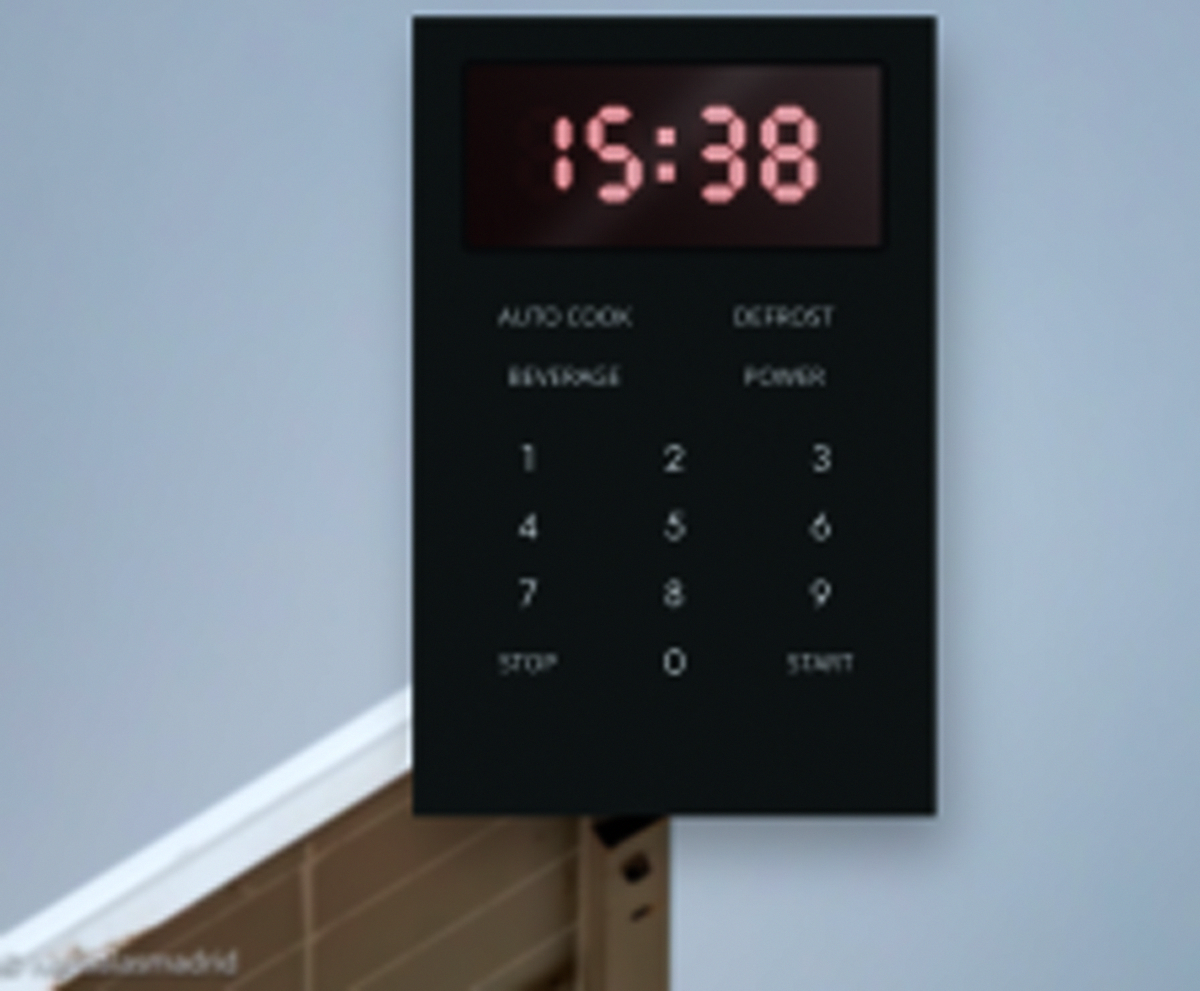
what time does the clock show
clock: 15:38
